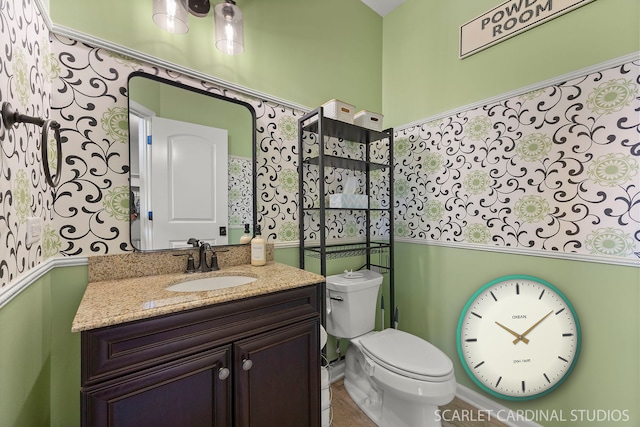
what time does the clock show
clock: 10:09
